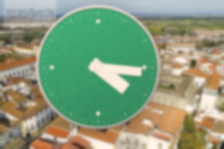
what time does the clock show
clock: 4:16
